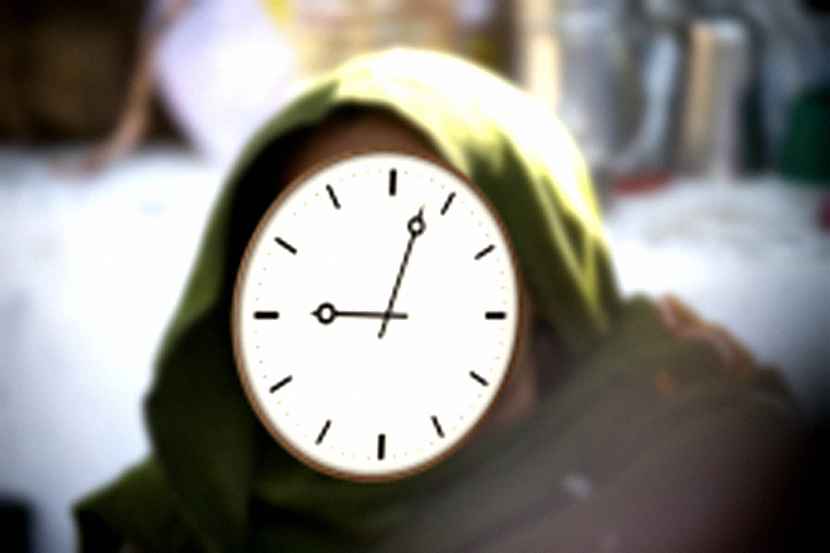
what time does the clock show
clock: 9:03
